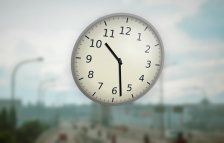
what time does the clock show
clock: 10:28
